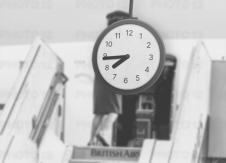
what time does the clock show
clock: 7:44
